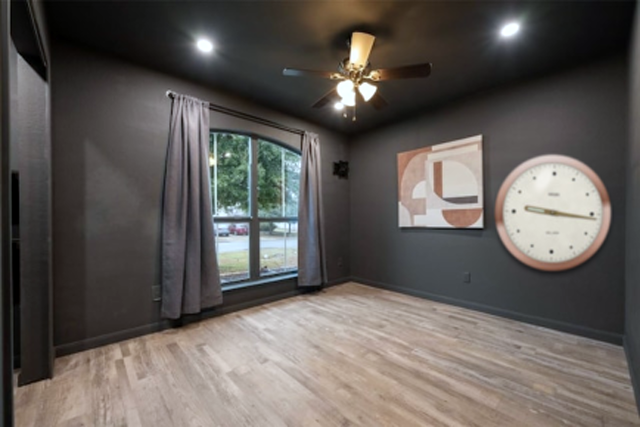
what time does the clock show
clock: 9:16
